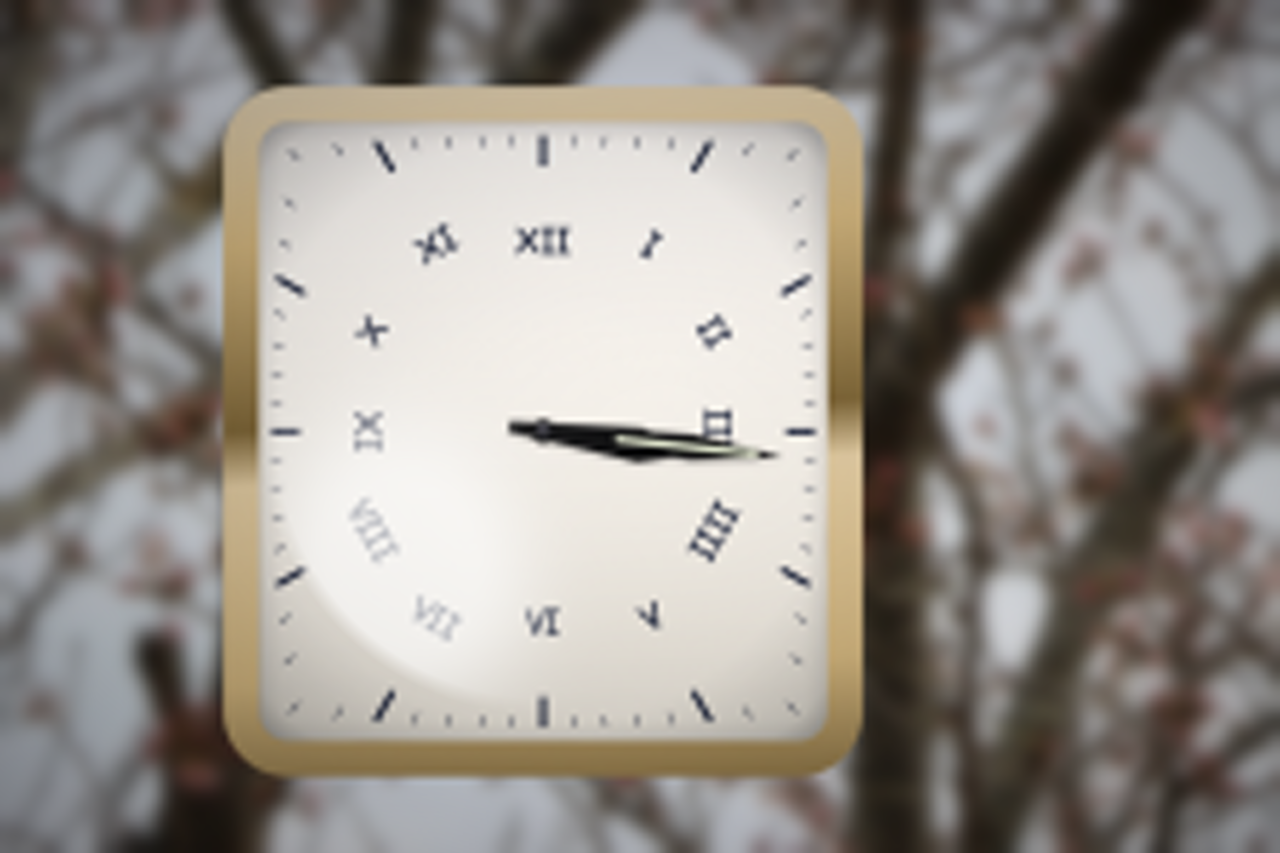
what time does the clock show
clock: 3:16
